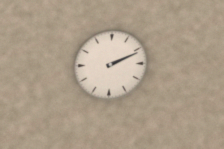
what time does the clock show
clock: 2:11
